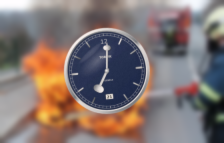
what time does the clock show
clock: 7:01
